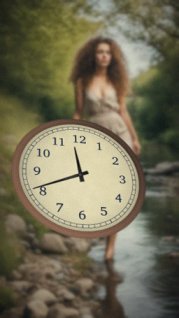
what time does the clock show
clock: 11:41
